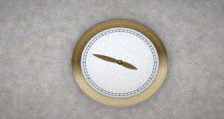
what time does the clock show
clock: 3:48
